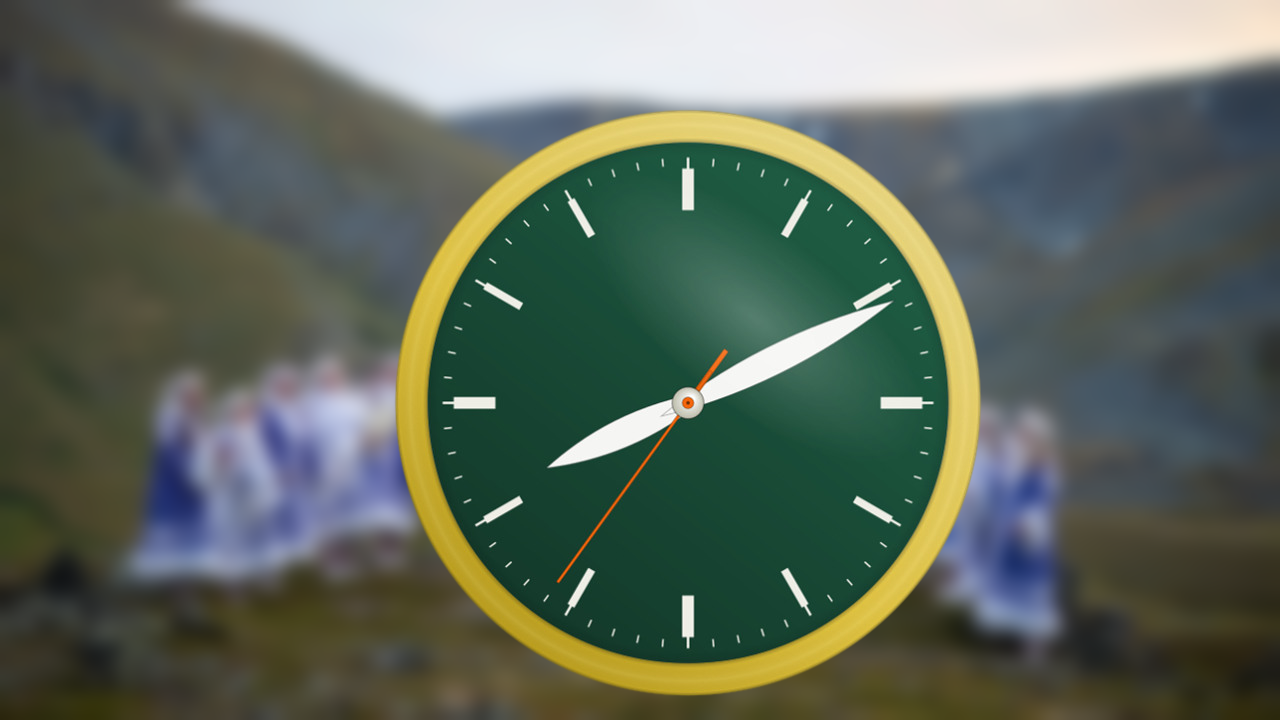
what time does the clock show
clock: 8:10:36
